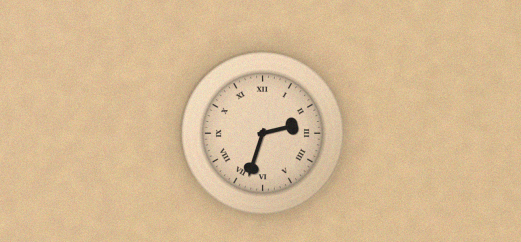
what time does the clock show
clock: 2:33
